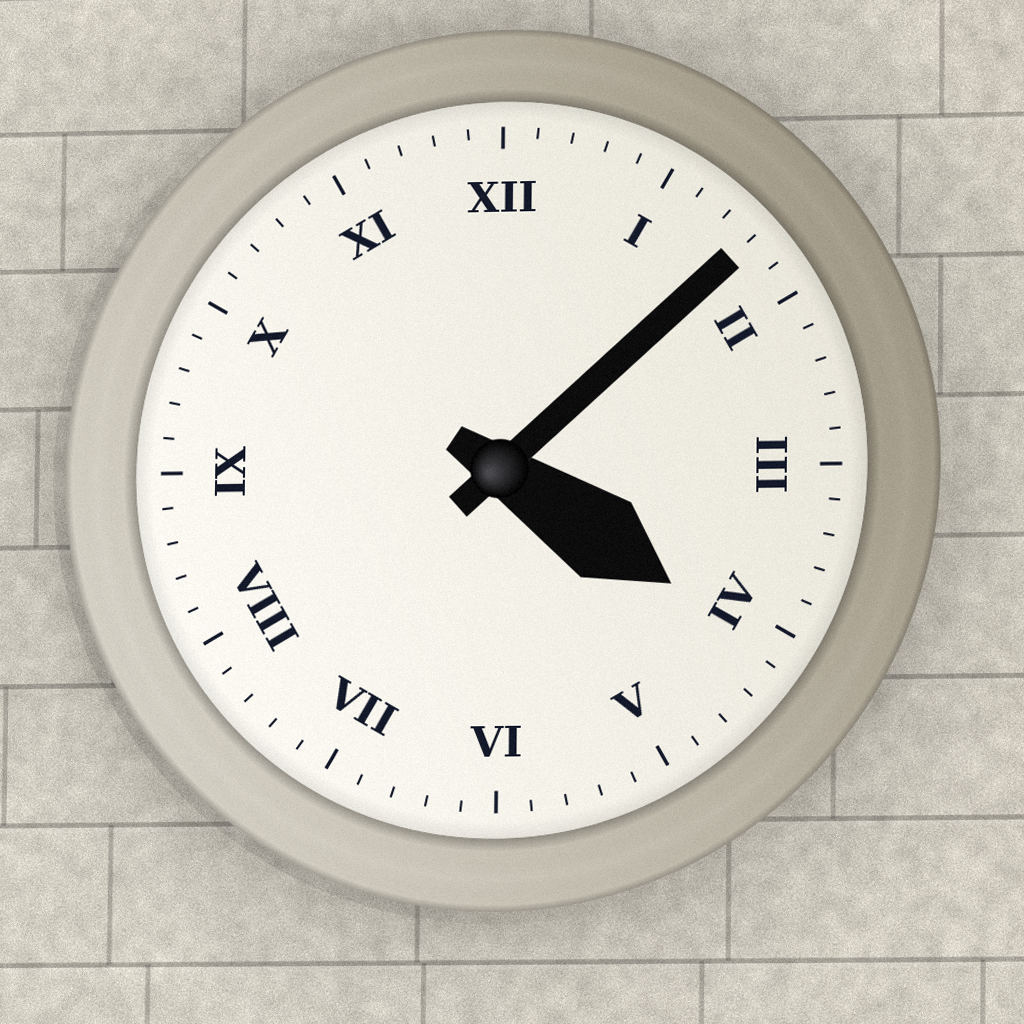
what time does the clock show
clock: 4:08
